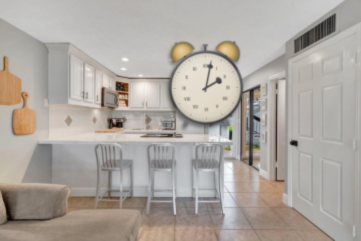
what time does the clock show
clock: 2:02
